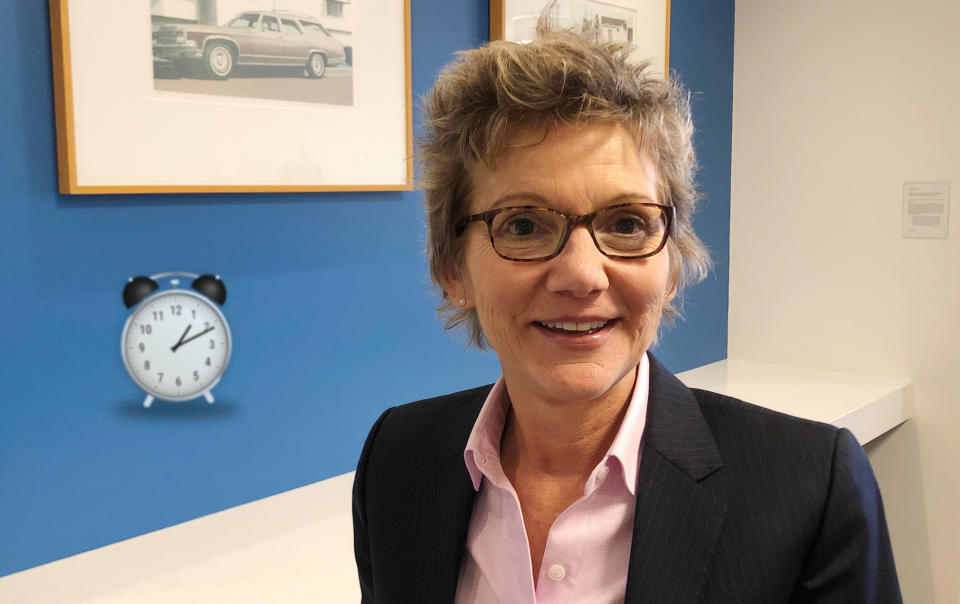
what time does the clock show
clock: 1:11
